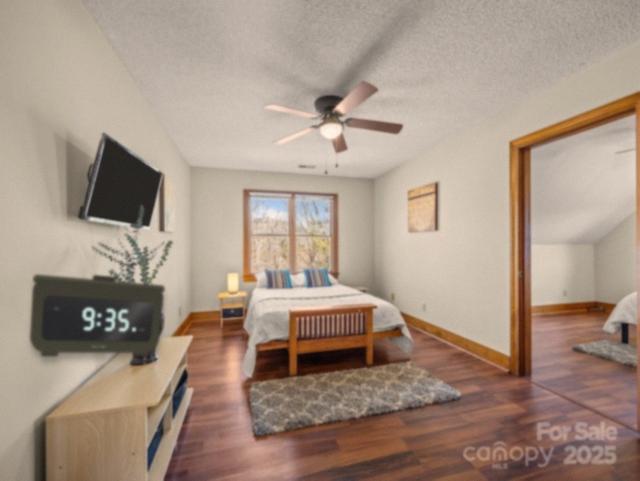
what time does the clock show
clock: 9:35
